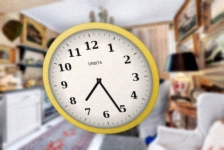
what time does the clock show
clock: 7:26
